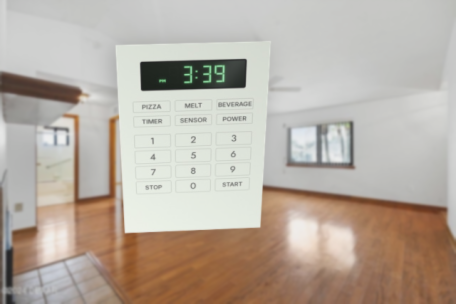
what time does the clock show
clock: 3:39
